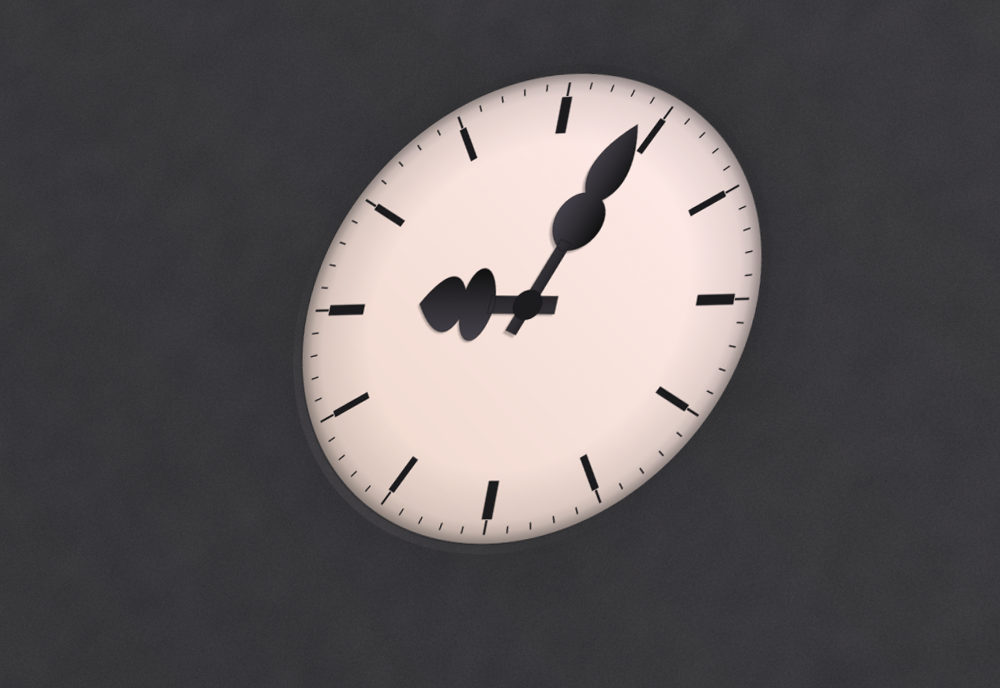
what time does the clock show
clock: 9:04
